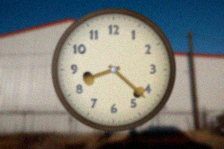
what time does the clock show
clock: 8:22
